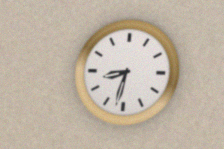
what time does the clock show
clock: 8:32
